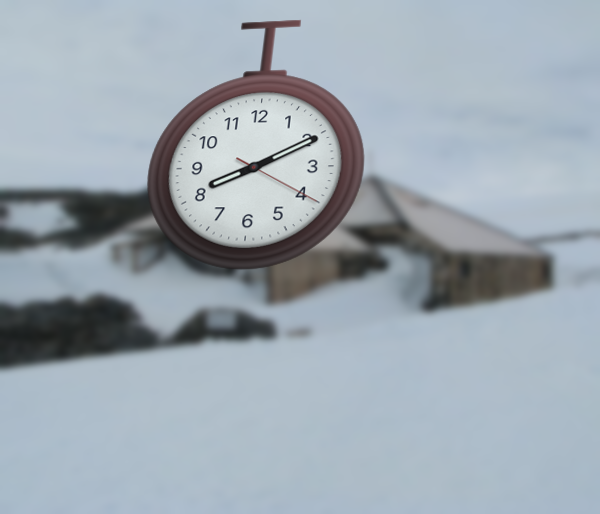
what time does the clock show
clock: 8:10:20
